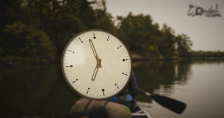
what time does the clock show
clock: 6:58
